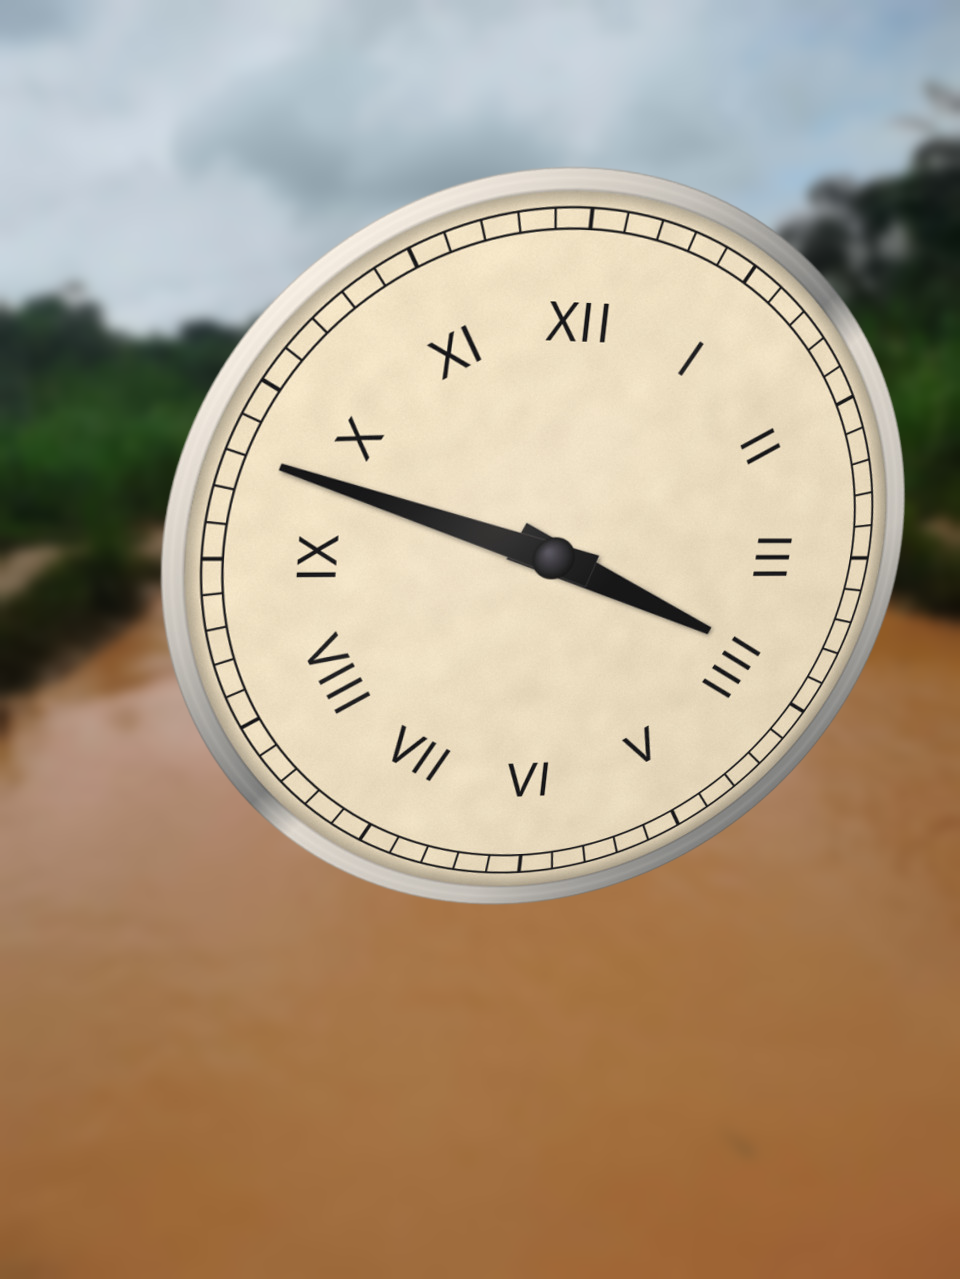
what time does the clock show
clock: 3:48
